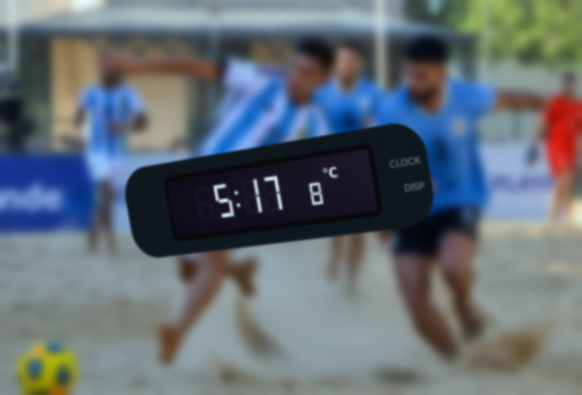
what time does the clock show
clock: 5:17
